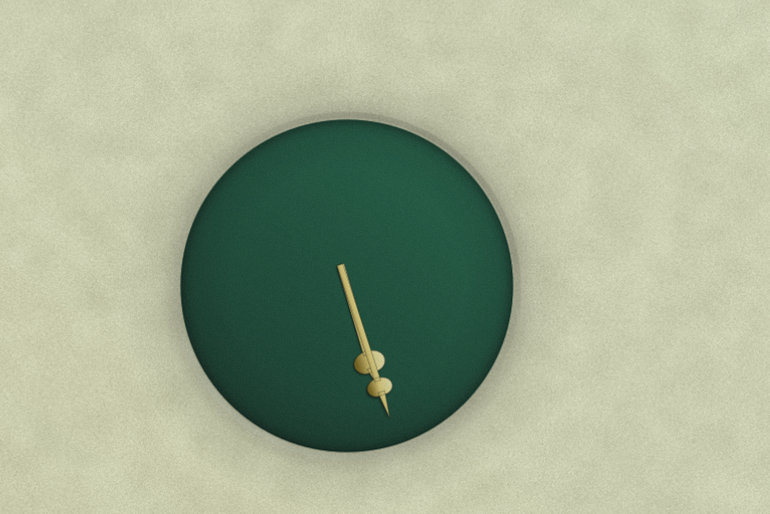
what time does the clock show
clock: 5:27
